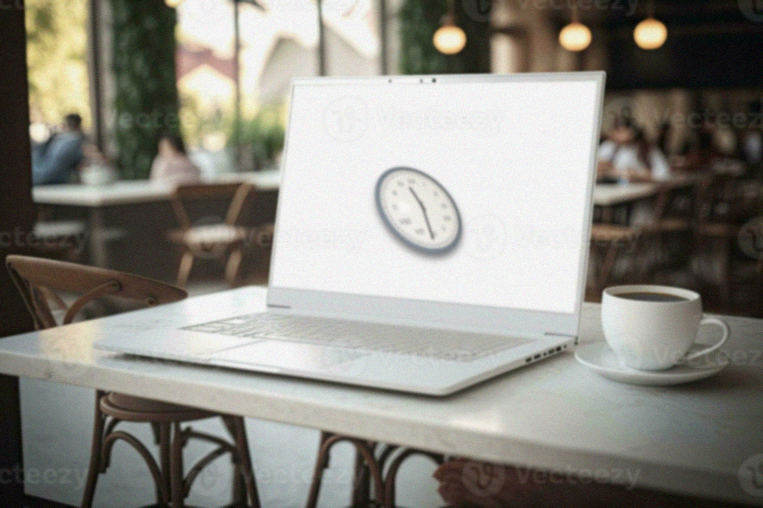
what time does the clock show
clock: 11:31
